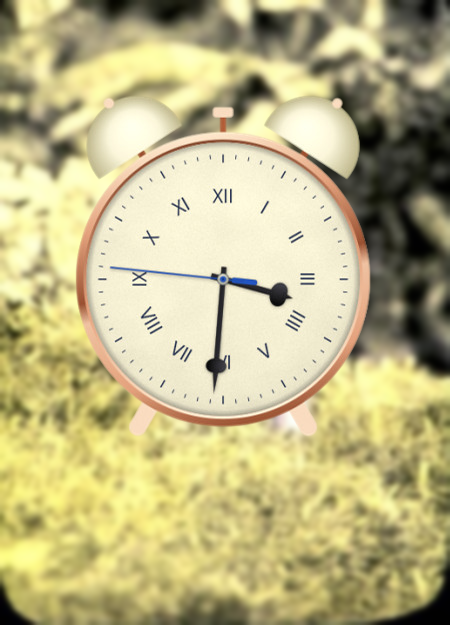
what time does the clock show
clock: 3:30:46
